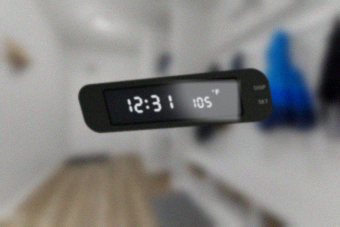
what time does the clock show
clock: 12:31
